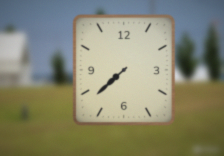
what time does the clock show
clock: 7:38
